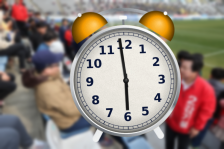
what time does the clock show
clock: 5:59
